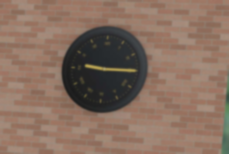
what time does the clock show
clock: 9:15
